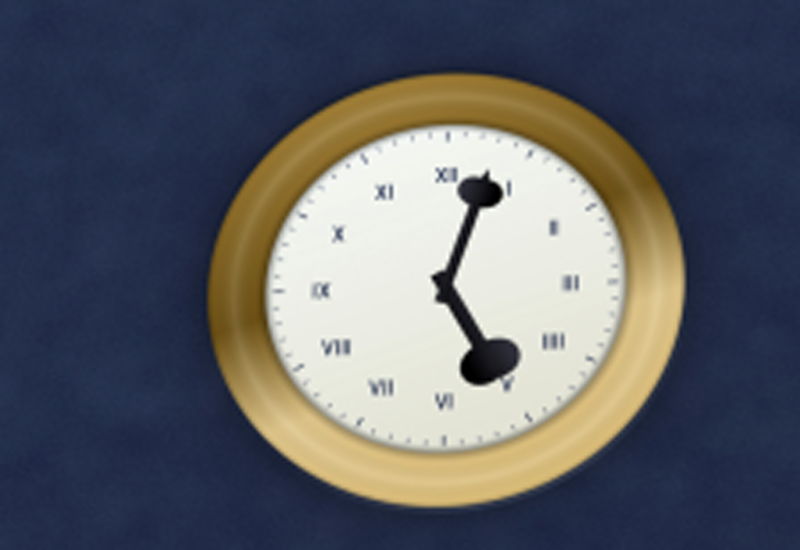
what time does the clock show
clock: 5:03
